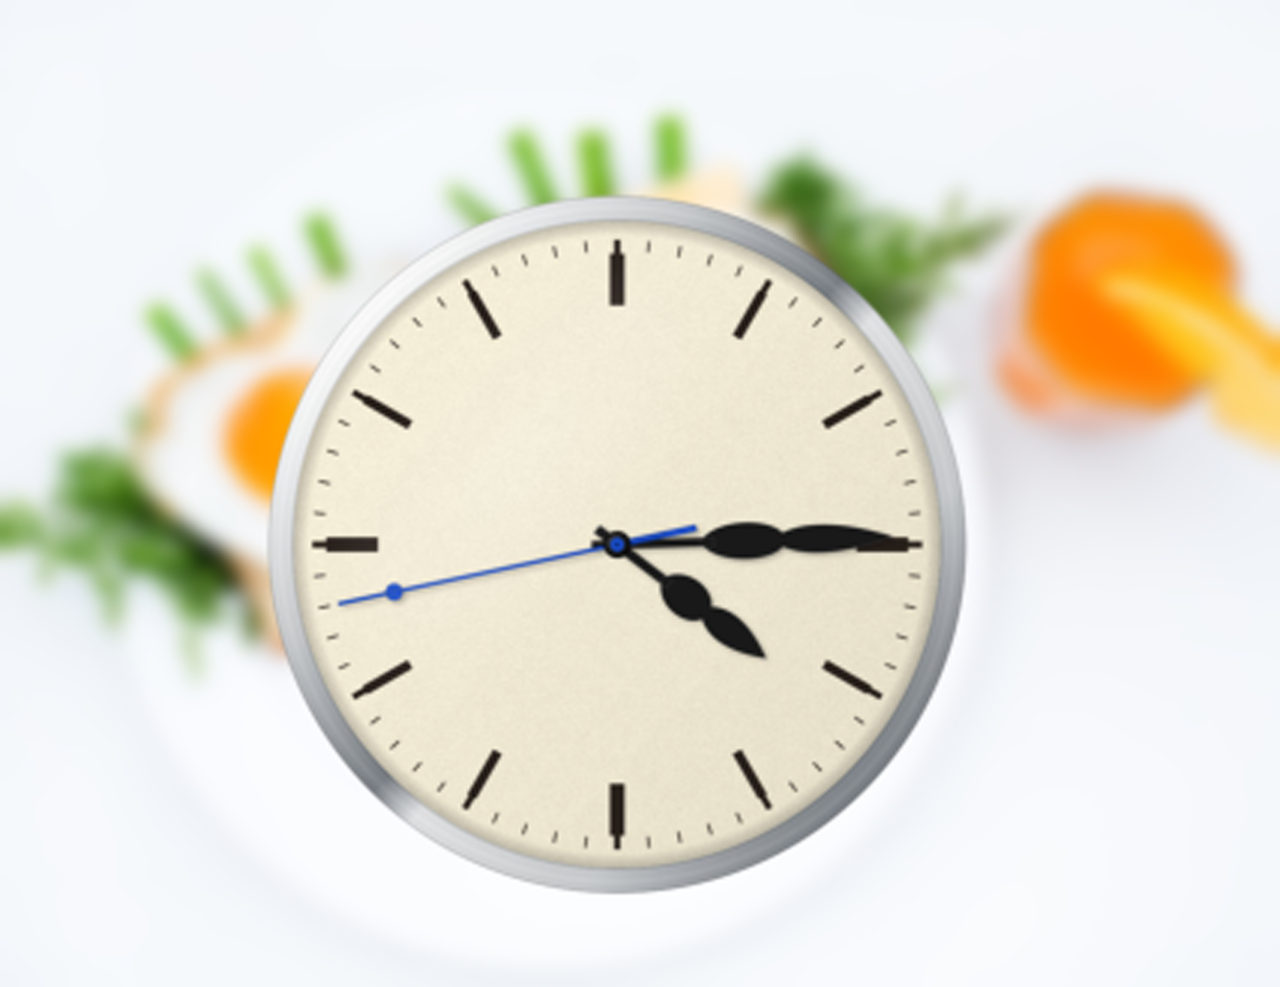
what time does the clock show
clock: 4:14:43
